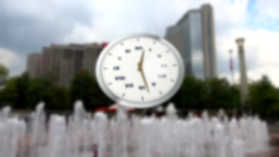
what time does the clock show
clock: 12:28
